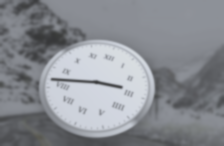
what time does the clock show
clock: 2:42
